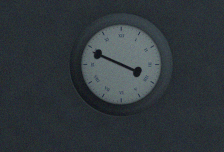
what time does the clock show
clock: 3:49
